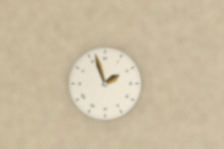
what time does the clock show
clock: 1:57
